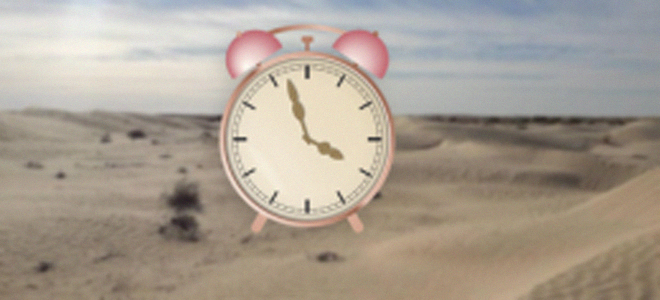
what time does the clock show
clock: 3:57
